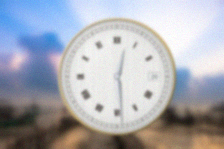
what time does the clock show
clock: 12:29
